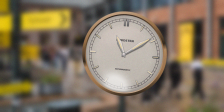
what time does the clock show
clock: 11:09
